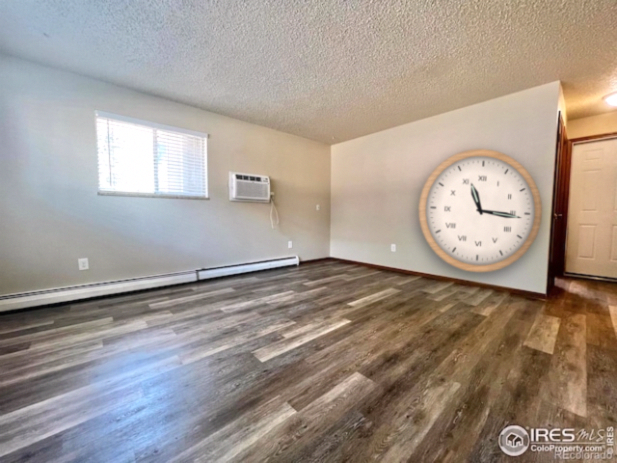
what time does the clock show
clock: 11:16
